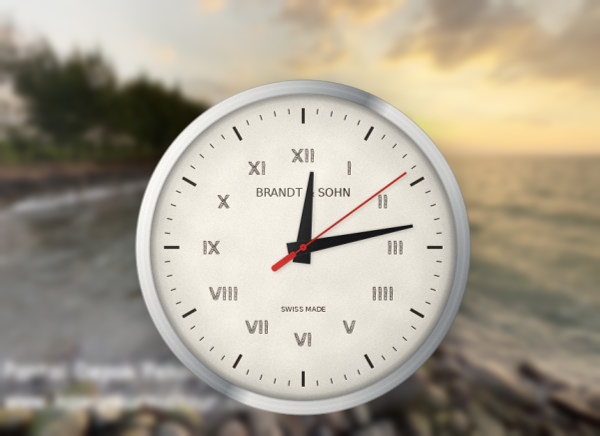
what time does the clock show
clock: 12:13:09
